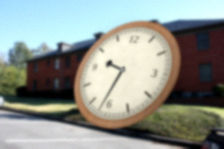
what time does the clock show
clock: 9:32
